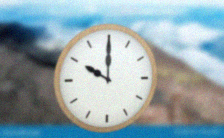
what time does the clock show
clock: 10:00
